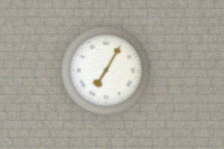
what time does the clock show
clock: 7:05
